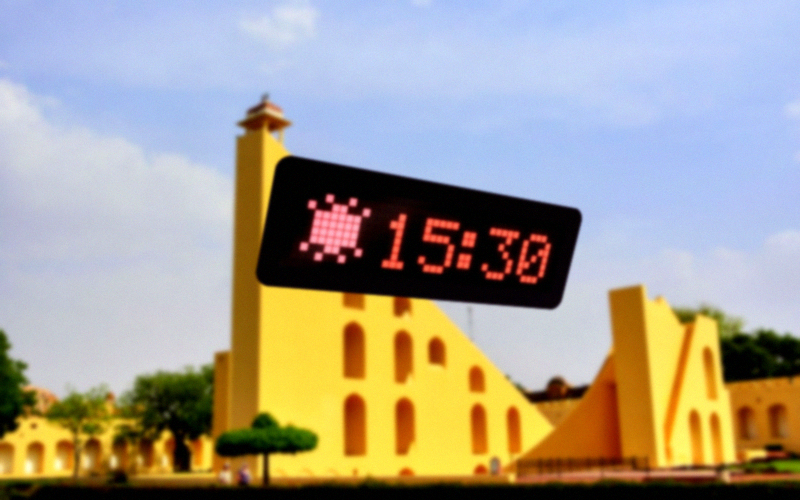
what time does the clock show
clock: 15:30
